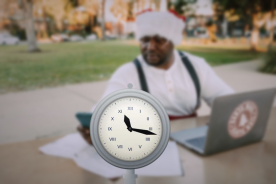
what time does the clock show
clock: 11:17
